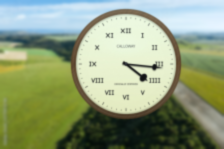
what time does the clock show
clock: 4:16
